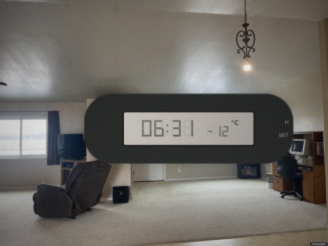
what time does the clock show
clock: 6:31
